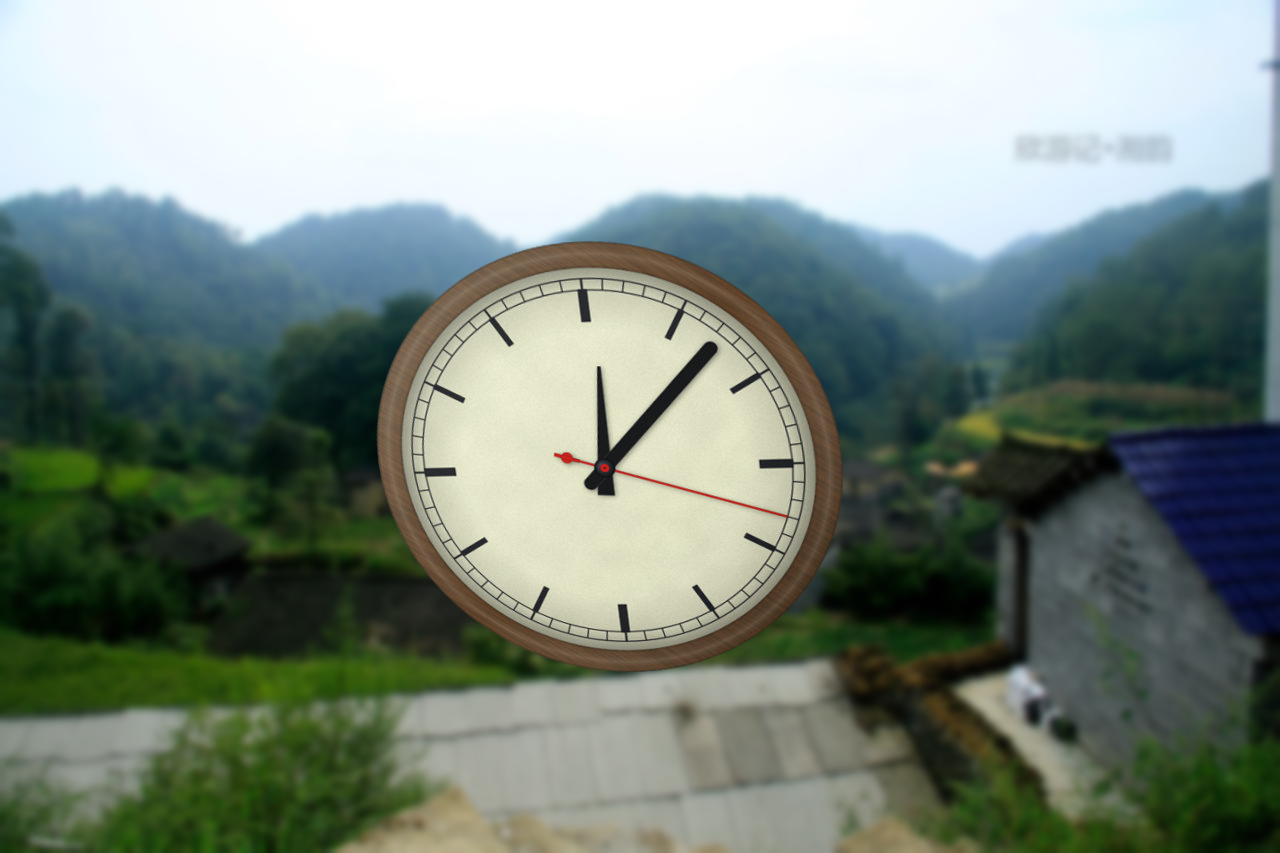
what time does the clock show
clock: 12:07:18
